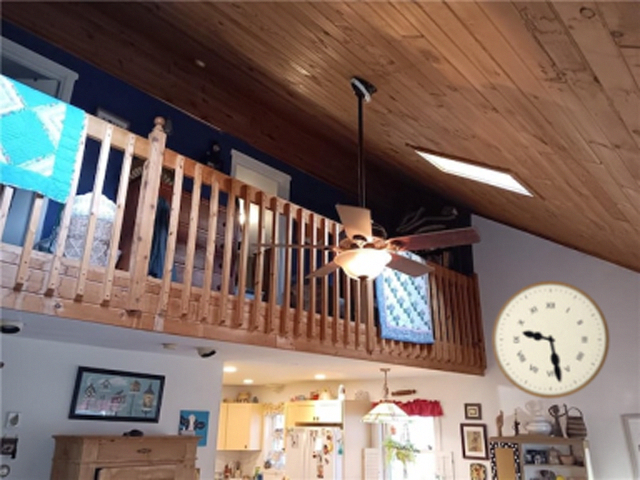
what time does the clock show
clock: 9:28
